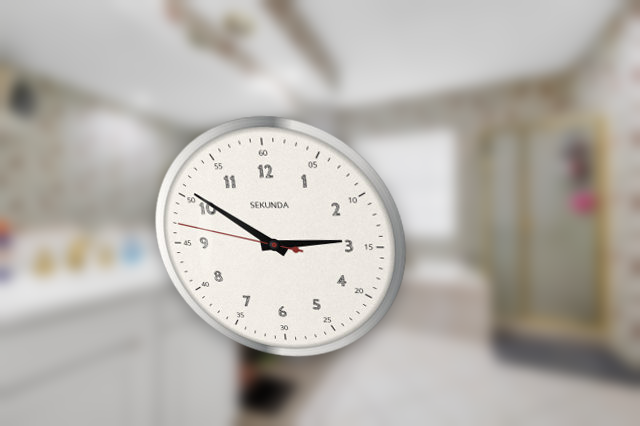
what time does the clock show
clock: 2:50:47
